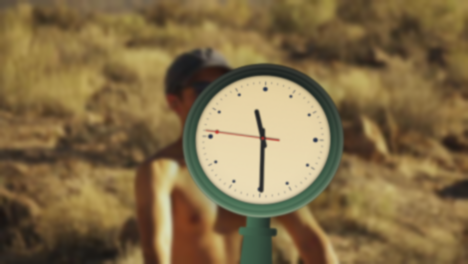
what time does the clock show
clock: 11:29:46
